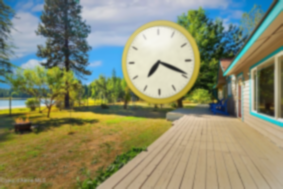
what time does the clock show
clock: 7:19
